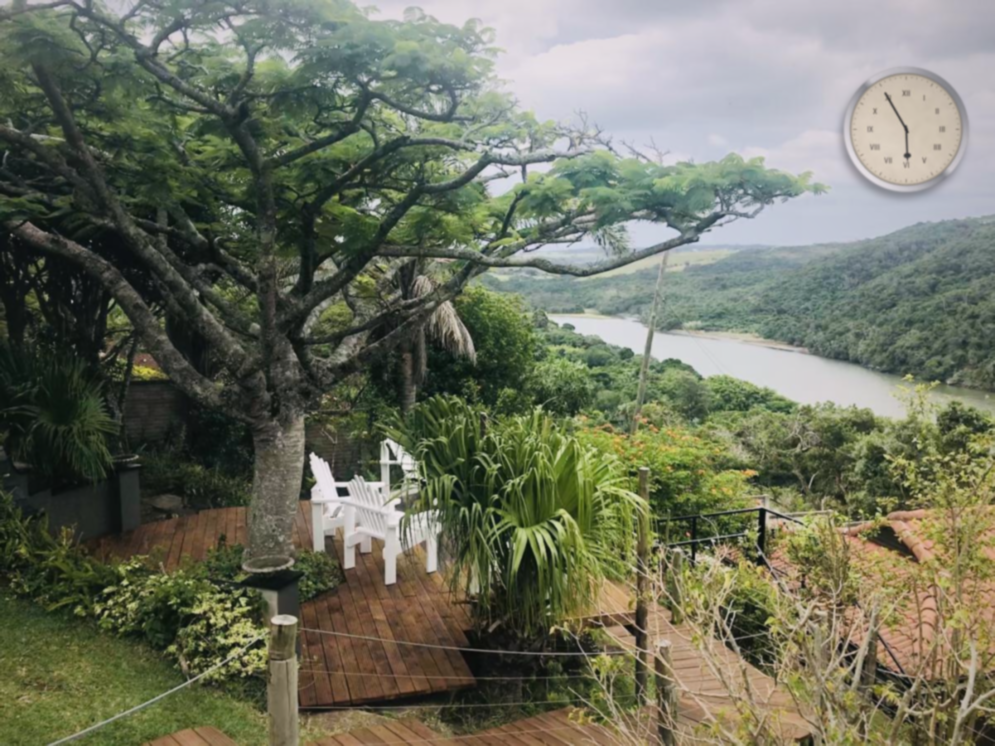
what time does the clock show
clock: 5:55
